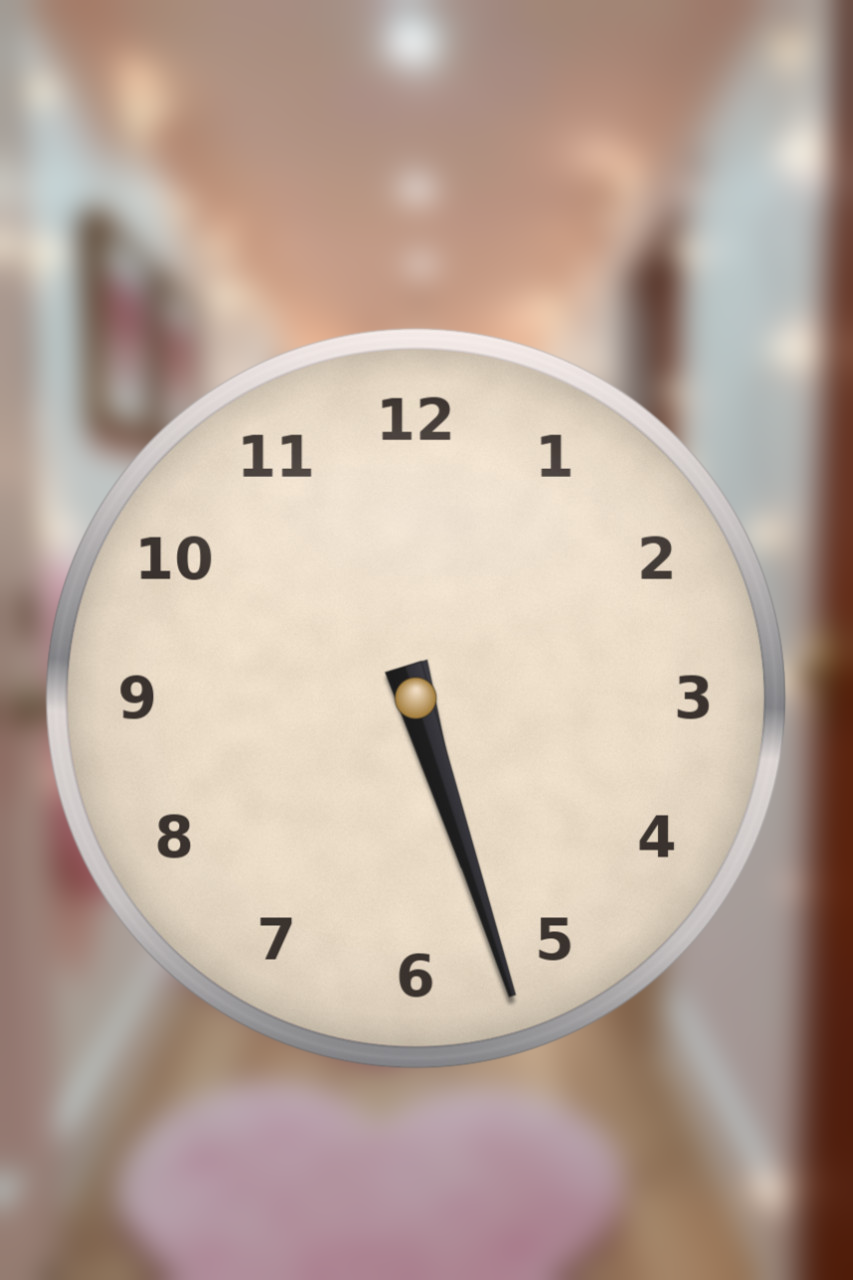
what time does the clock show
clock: 5:27
